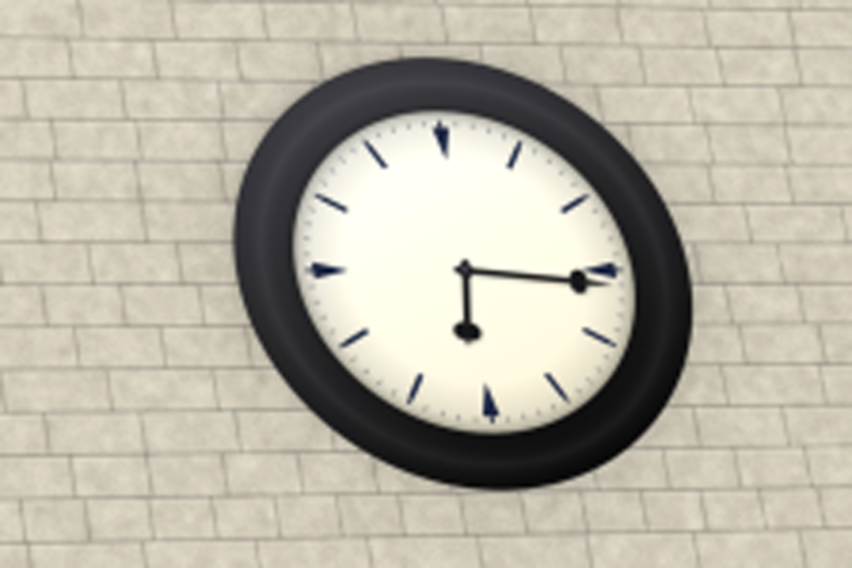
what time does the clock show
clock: 6:16
